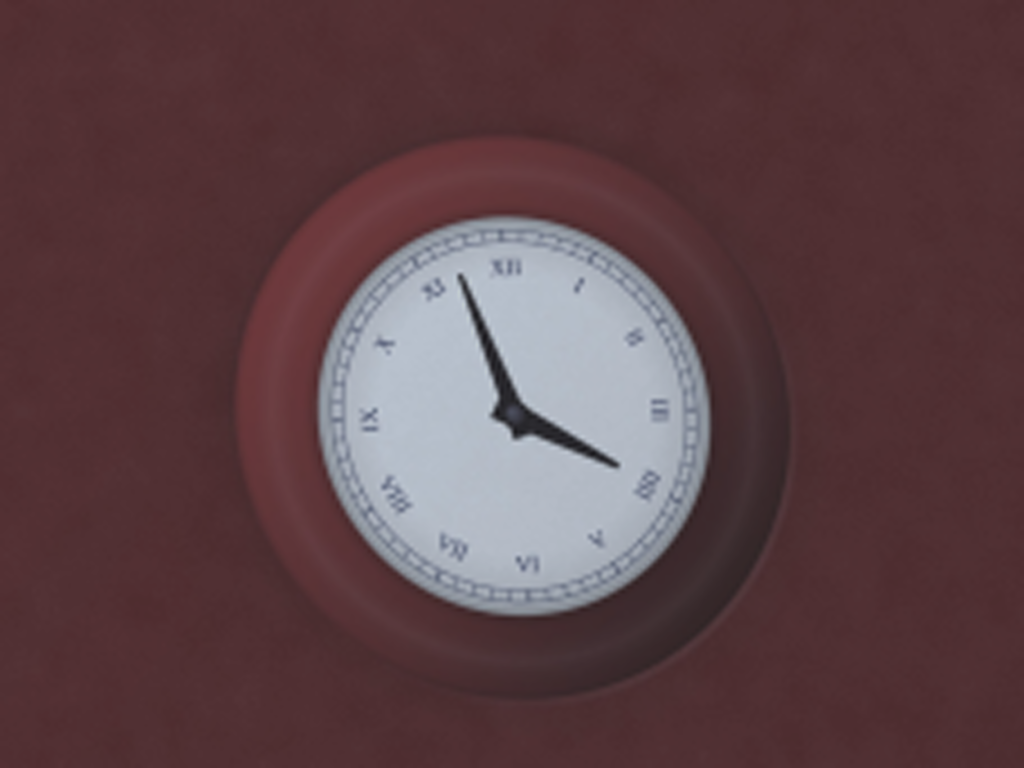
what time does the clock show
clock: 3:57
